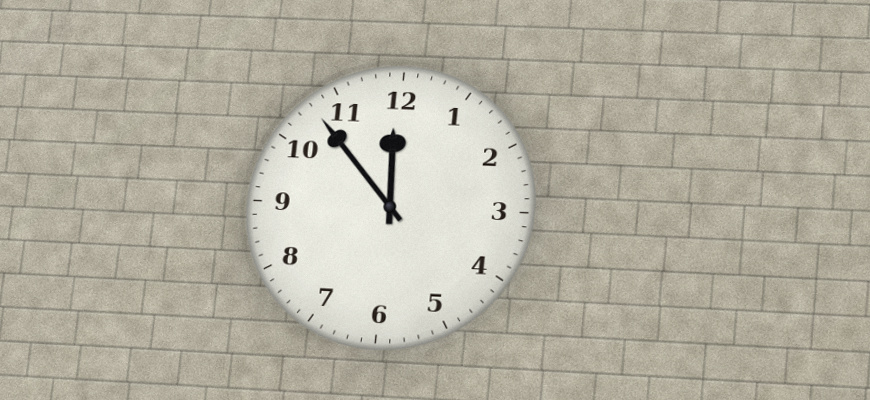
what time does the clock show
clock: 11:53
